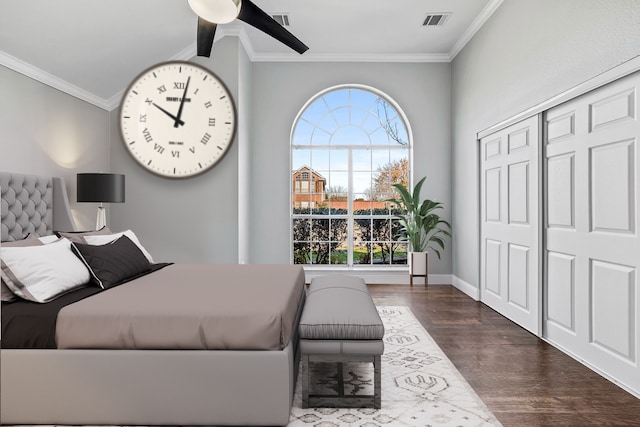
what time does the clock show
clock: 10:02
